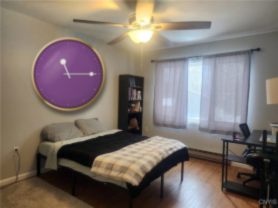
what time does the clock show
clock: 11:15
